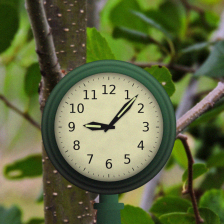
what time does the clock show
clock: 9:07
